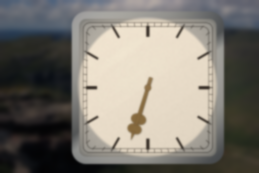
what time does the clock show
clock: 6:33
